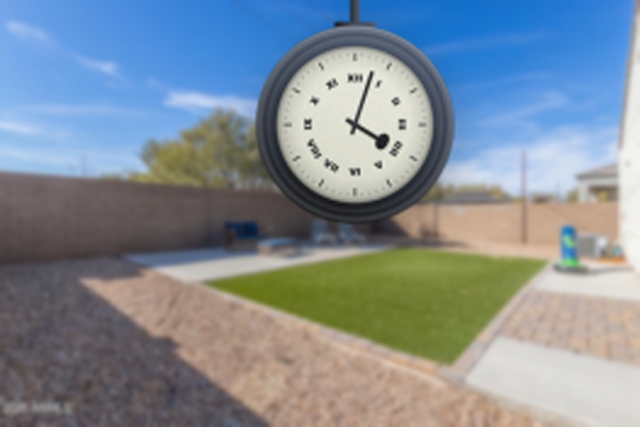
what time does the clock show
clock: 4:03
